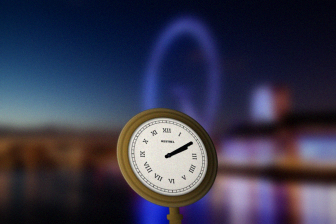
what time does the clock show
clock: 2:10
